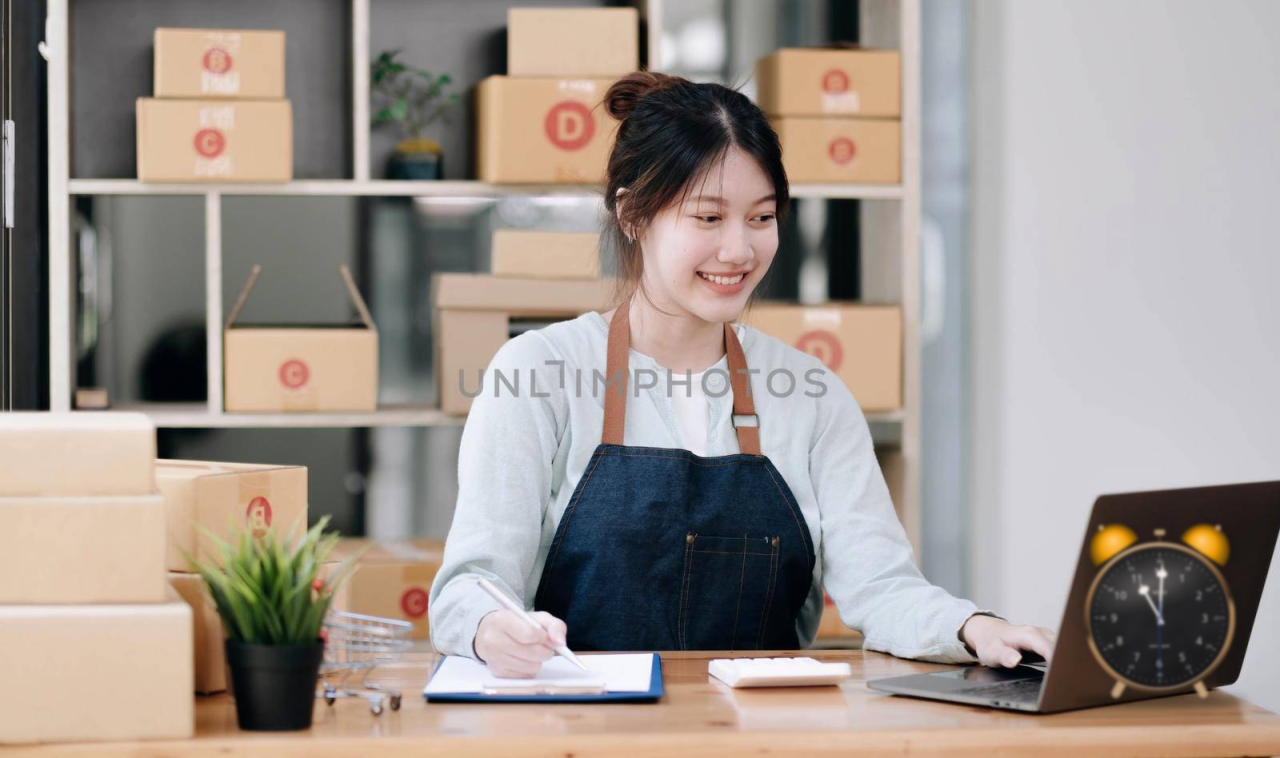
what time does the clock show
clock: 11:00:30
